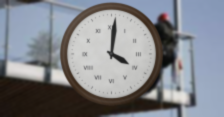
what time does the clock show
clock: 4:01
